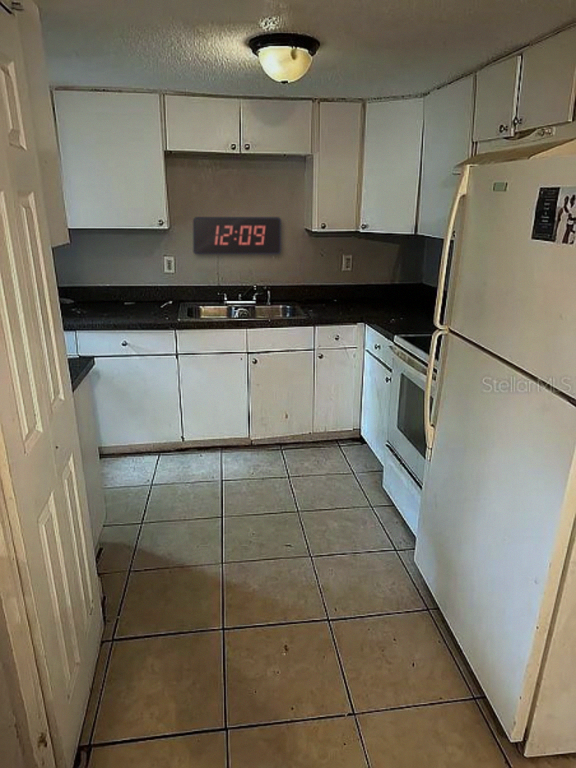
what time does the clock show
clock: 12:09
